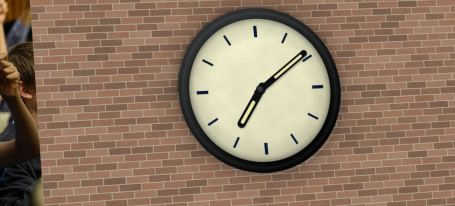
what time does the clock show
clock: 7:09
